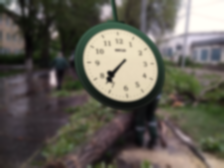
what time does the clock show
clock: 7:37
